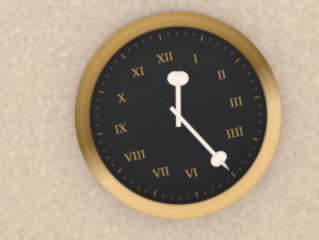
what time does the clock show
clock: 12:25
